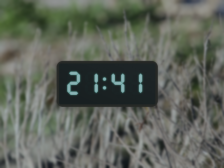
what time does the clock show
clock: 21:41
